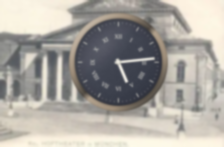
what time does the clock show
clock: 5:14
